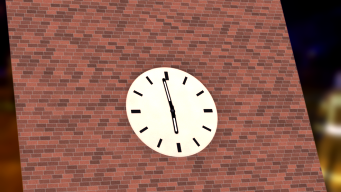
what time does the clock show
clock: 5:59
